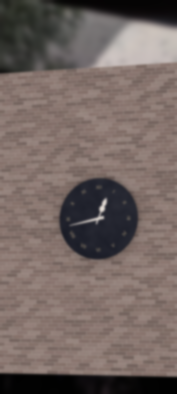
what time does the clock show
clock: 12:43
